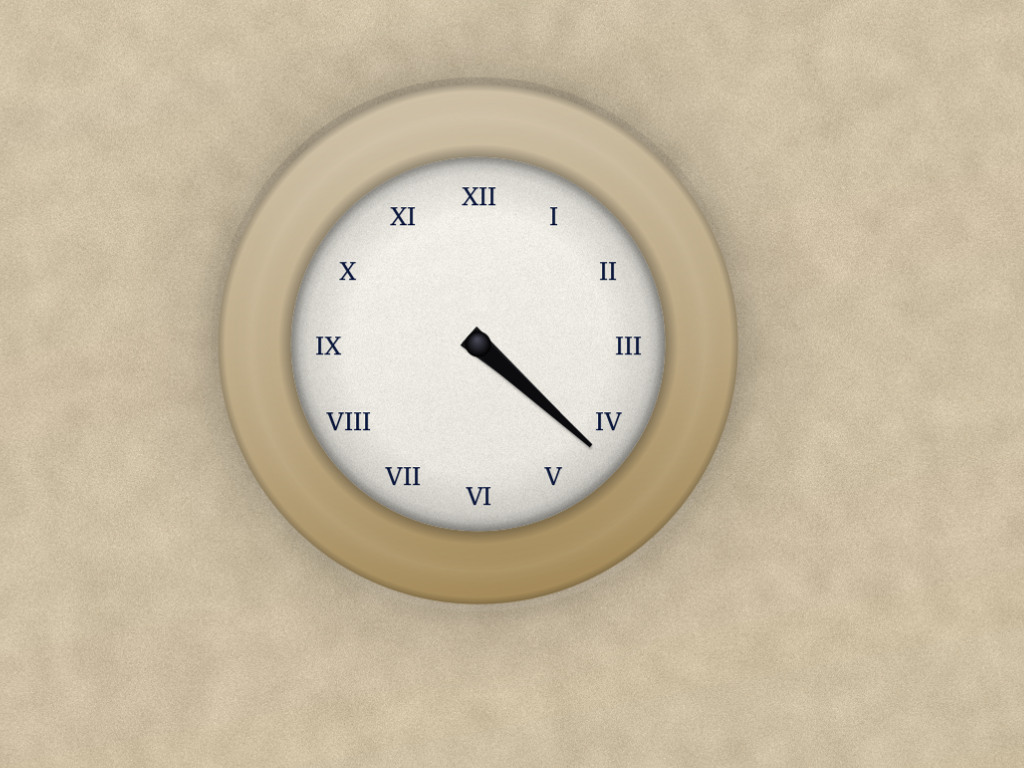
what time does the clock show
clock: 4:22
